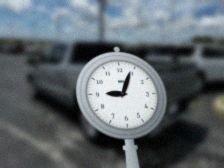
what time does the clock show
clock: 9:04
